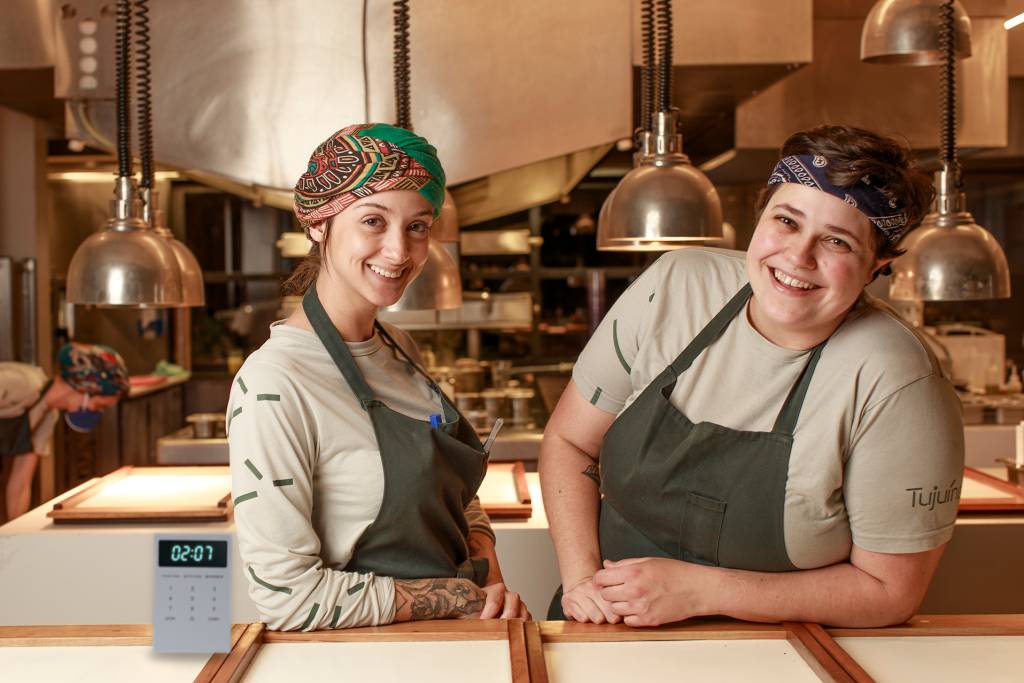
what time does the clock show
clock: 2:07
